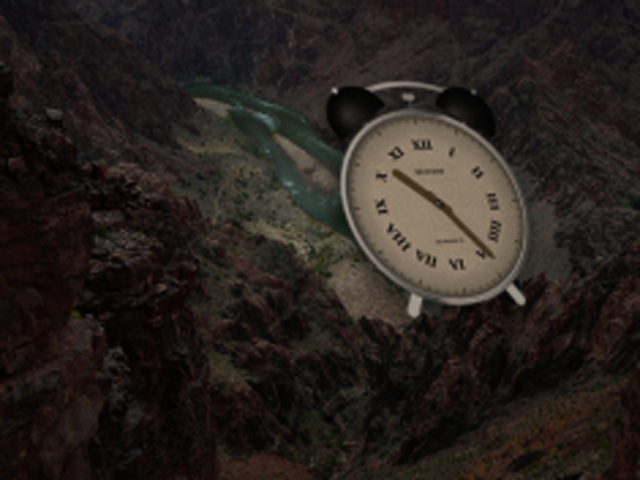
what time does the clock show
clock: 10:24
